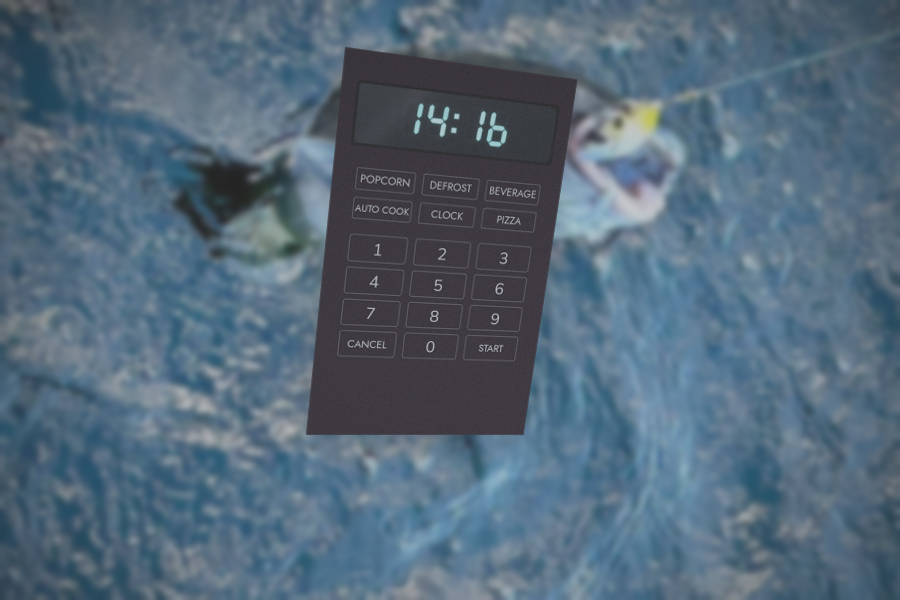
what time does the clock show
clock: 14:16
